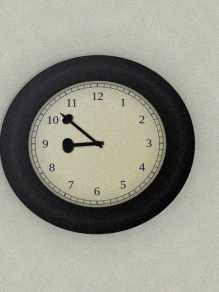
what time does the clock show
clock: 8:52
